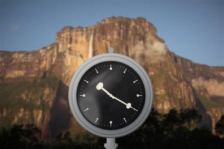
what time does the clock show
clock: 10:20
